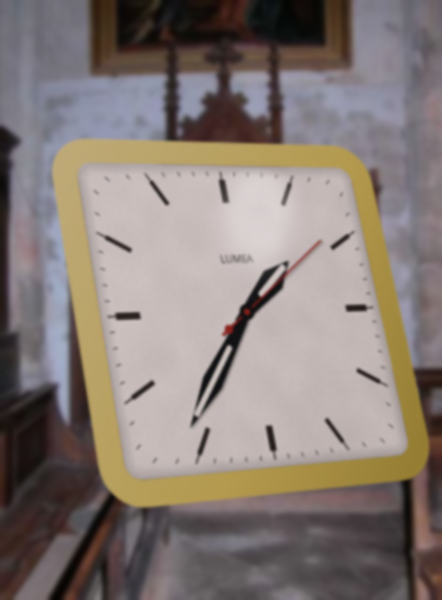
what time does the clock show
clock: 1:36:09
